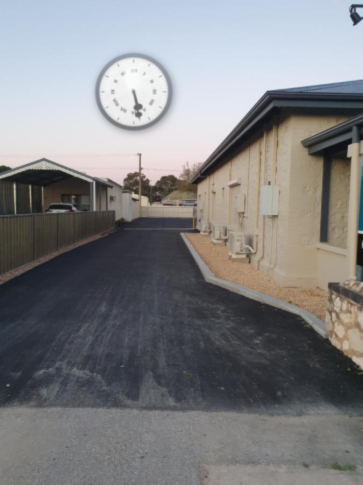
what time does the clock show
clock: 5:28
